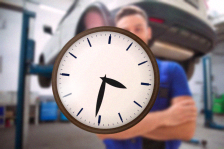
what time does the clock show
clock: 3:31
